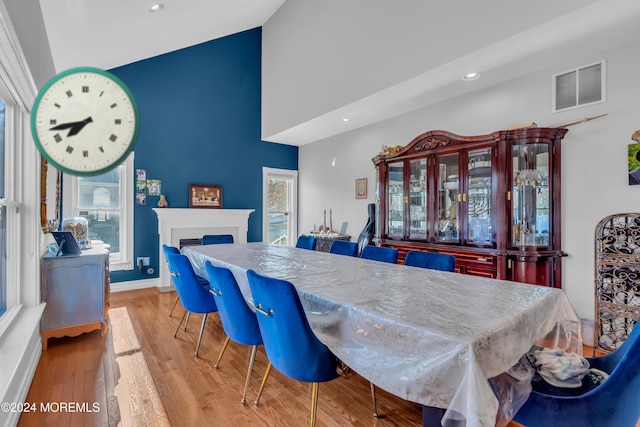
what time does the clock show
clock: 7:43
